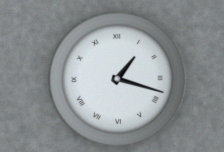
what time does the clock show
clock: 1:18
